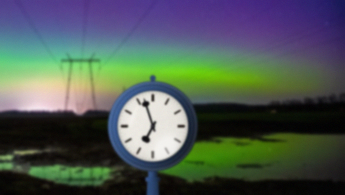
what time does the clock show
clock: 6:57
